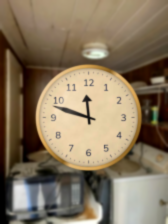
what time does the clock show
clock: 11:48
